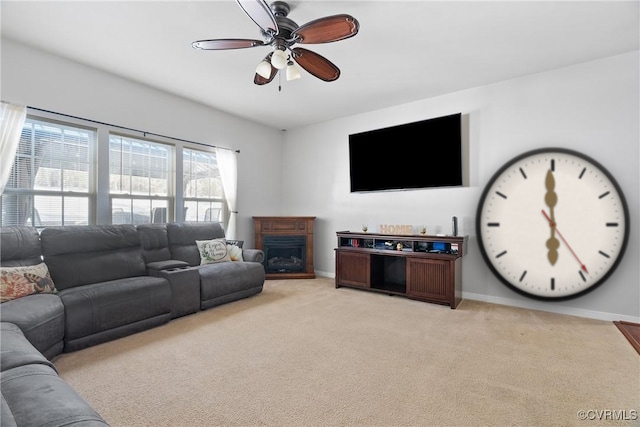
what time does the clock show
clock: 5:59:24
